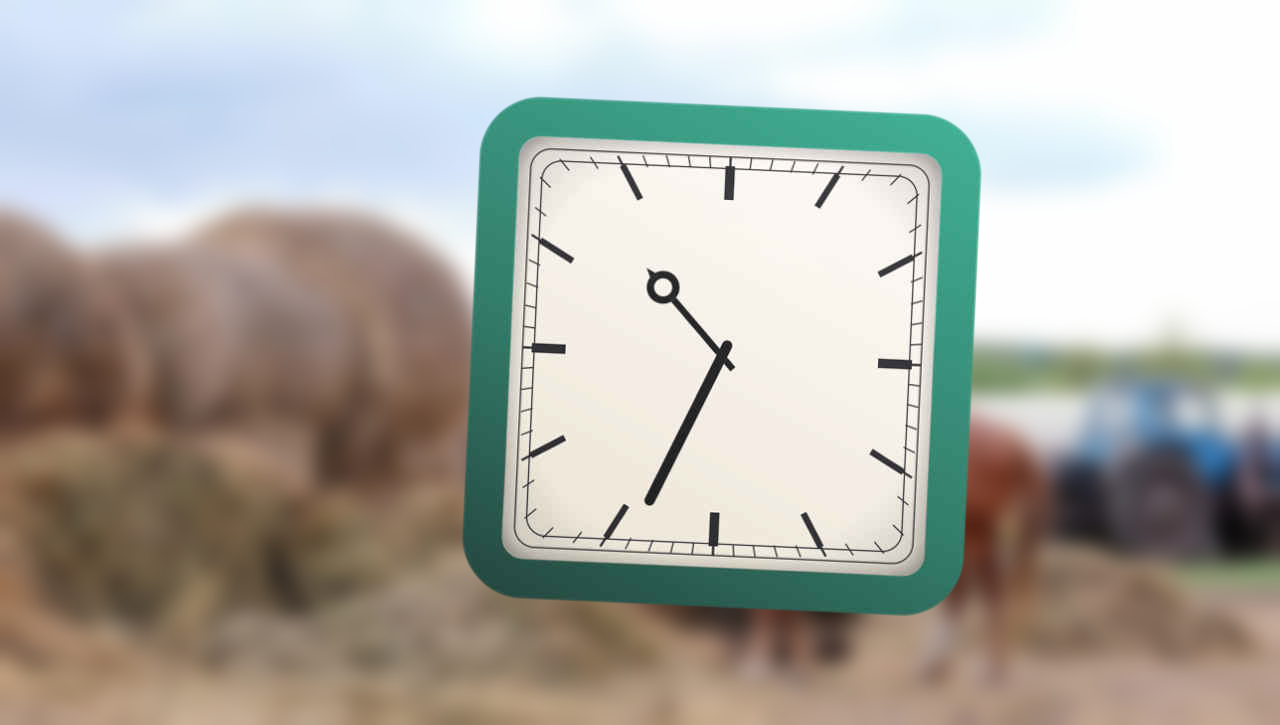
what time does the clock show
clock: 10:34
